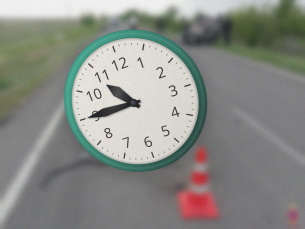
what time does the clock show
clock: 10:45
